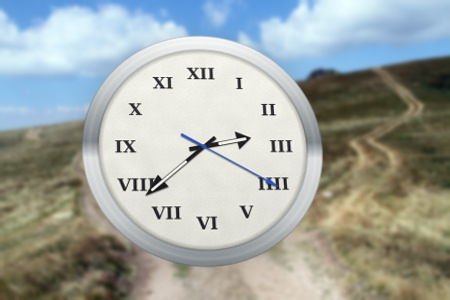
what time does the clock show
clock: 2:38:20
